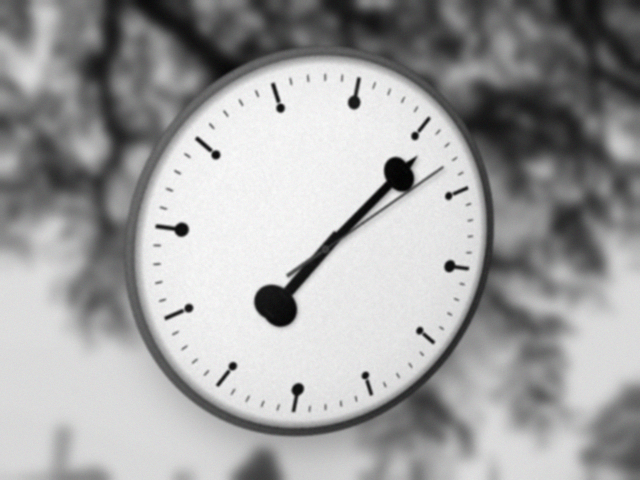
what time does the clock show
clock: 7:06:08
